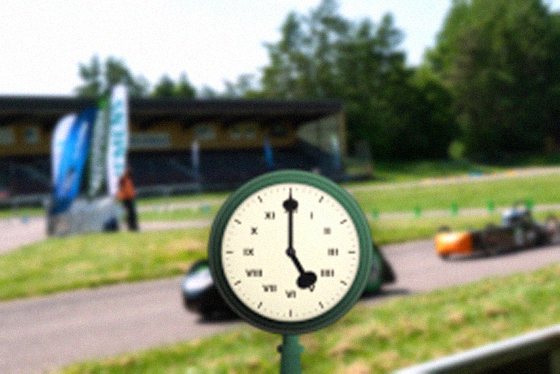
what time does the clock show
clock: 5:00
